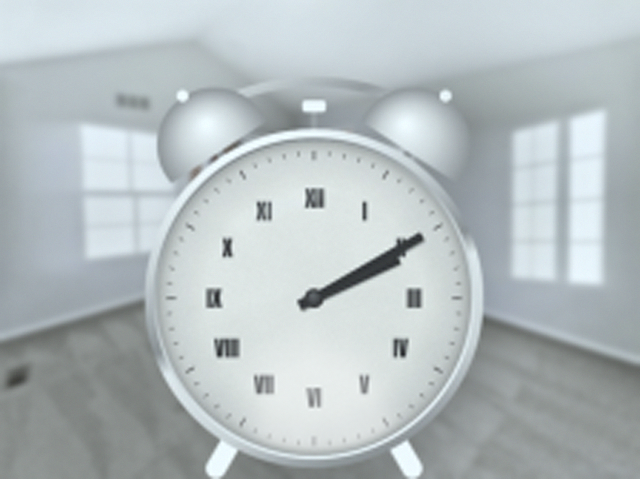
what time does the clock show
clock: 2:10
